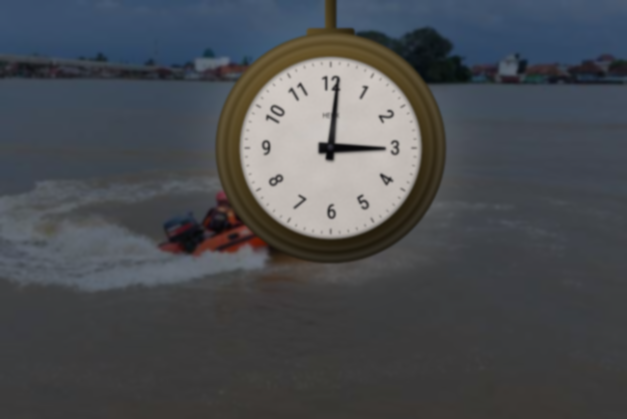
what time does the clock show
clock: 3:01
